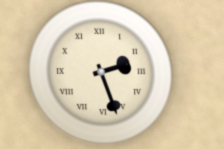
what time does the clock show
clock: 2:27
